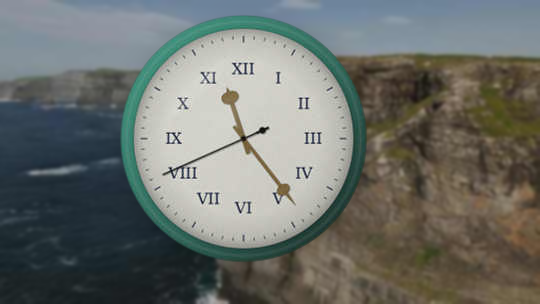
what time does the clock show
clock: 11:23:41
